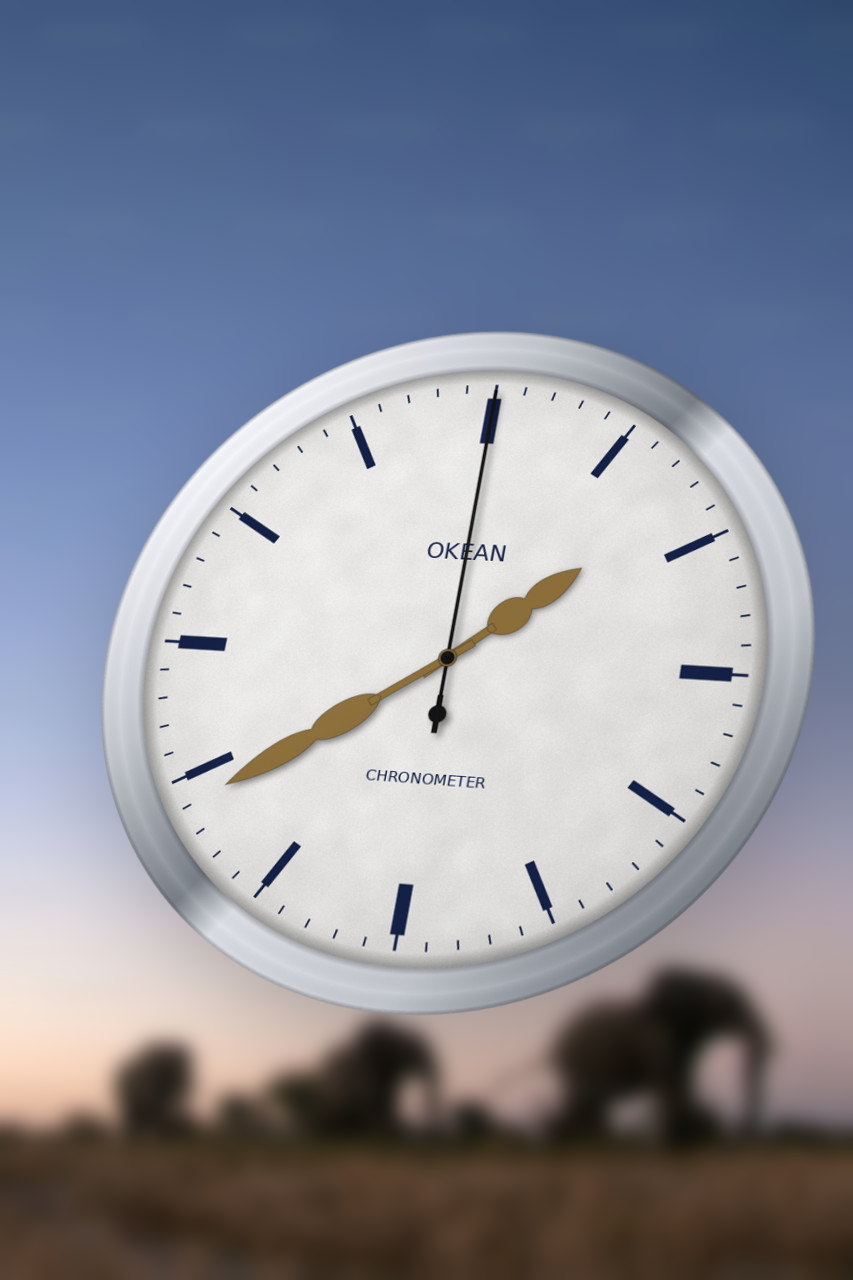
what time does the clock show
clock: 1:39:00
